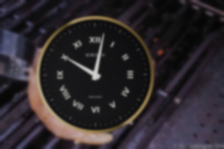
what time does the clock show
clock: 10:02
